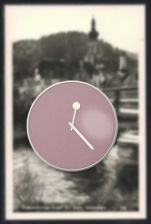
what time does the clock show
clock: 12:23
